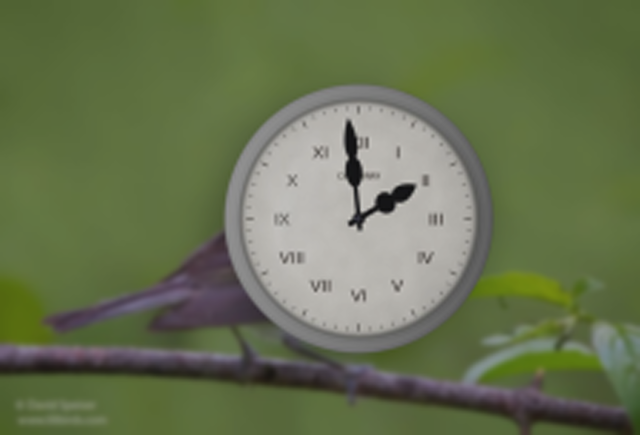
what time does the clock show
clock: 1:59
